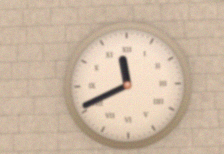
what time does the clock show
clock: 11:41
